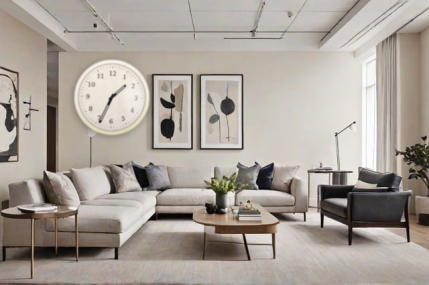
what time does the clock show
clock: 1:34
